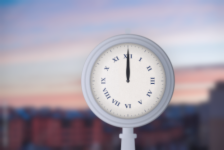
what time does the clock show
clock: 12:00
